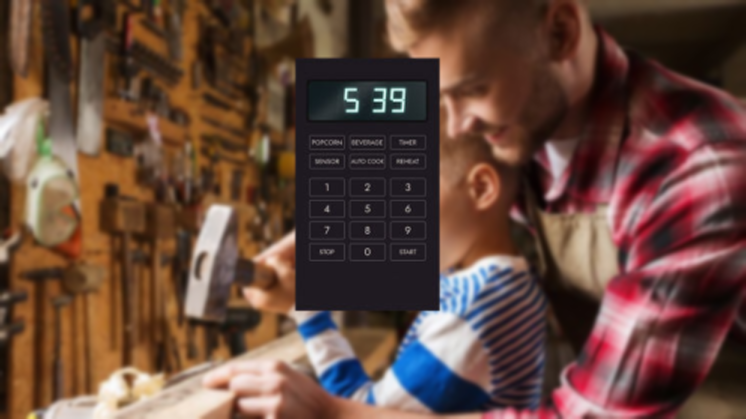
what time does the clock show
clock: 5:39
